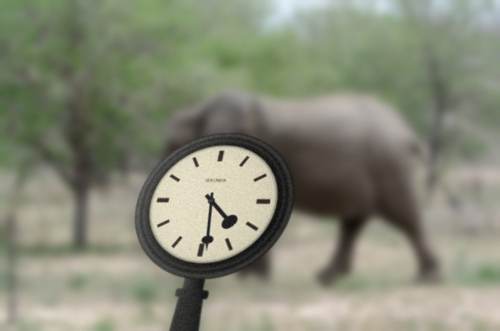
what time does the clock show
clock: 4:29
